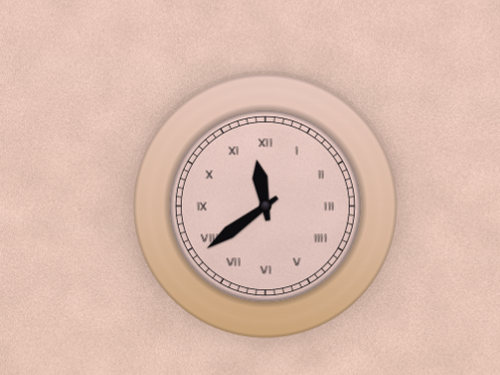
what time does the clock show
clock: 11:39
